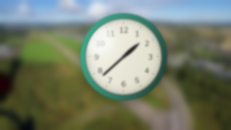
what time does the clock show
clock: 1:38
